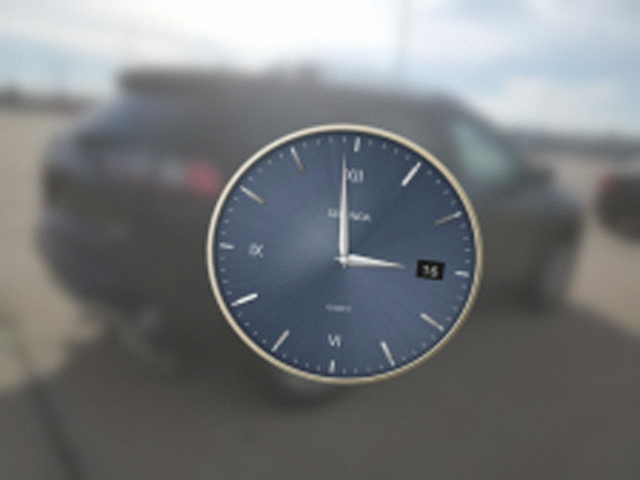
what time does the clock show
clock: 2:59
